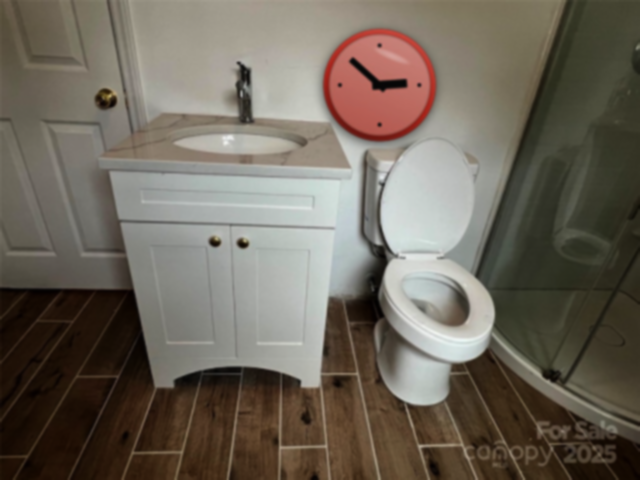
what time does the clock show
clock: 2:52
